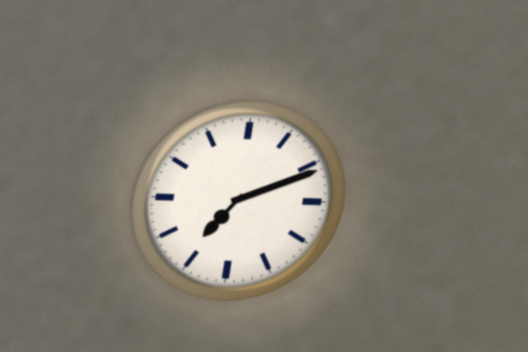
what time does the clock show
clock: 7:11
